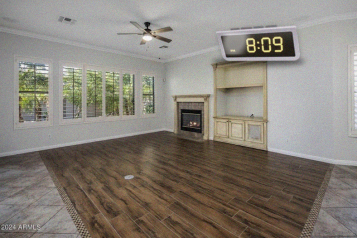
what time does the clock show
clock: 8:09
